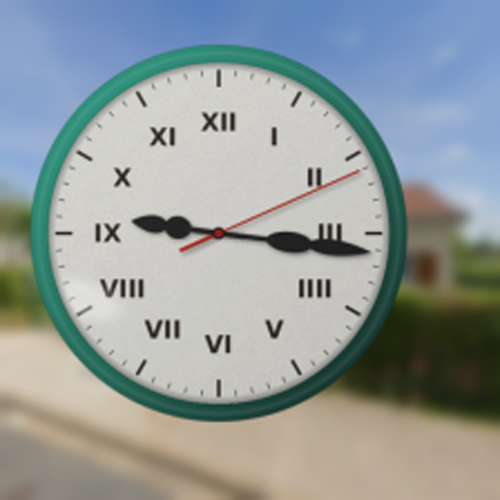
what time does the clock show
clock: 9:16:11
